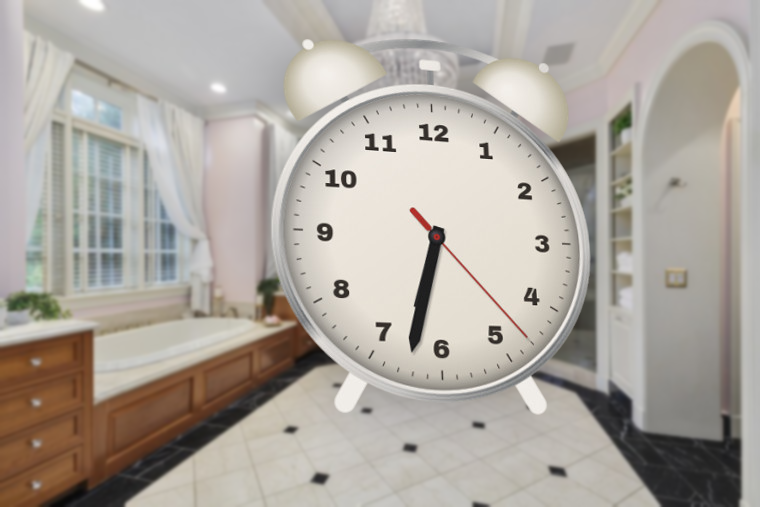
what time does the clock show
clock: 6:32:23
